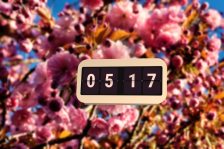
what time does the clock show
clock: 5:17
